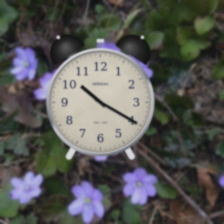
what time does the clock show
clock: 10:20
